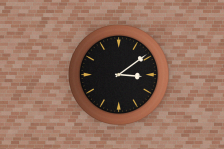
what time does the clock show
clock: 3:09
